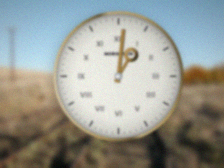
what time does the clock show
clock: 1:01
